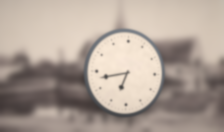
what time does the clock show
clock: 6:43
